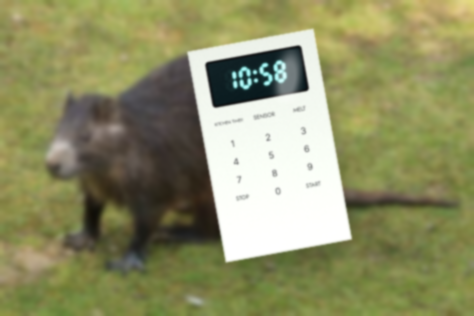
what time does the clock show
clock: 10:58
